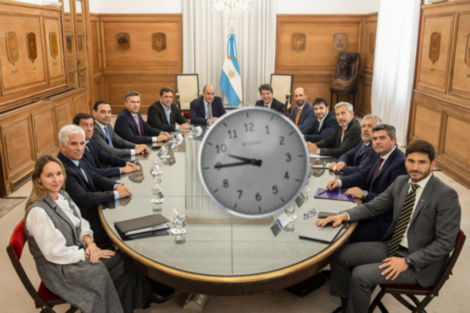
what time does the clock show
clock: 9:45
